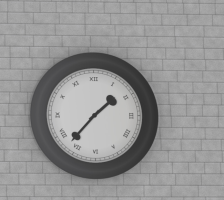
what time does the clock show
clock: 1:37
